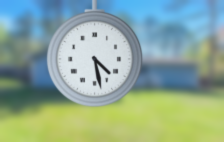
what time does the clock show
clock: 4:28
